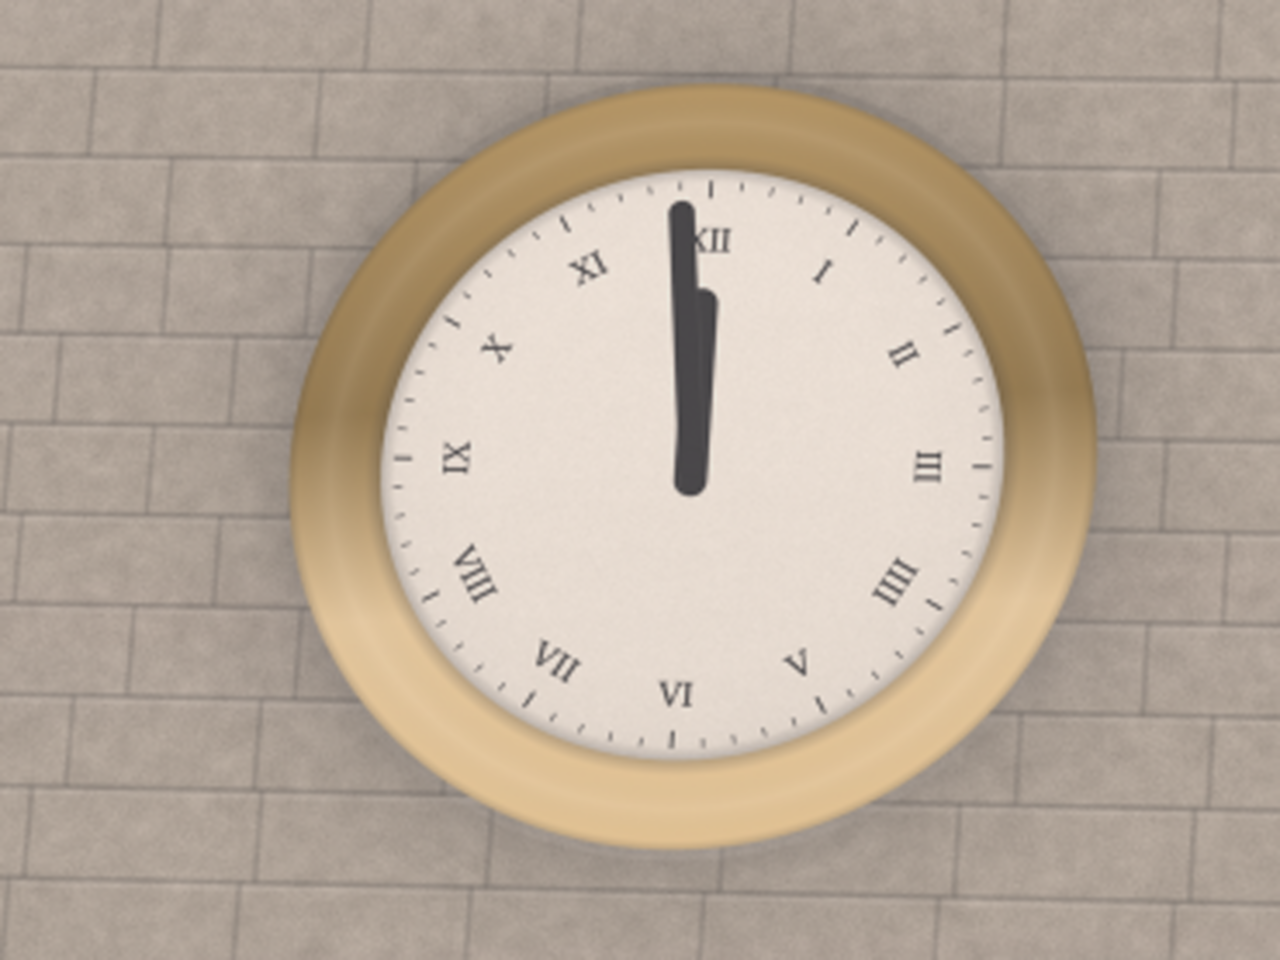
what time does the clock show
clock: 11:59
